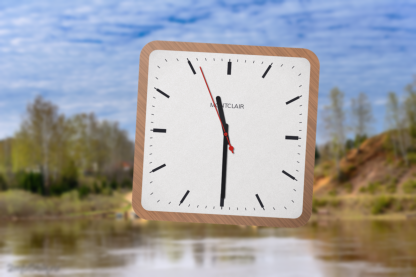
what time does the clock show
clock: 11:29:56
